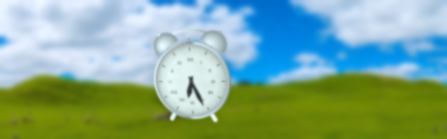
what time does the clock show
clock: 6:26
